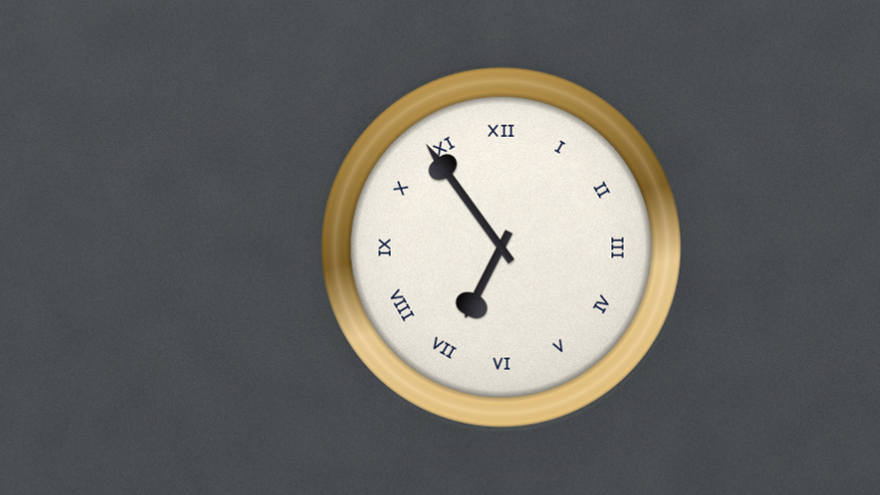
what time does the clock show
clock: 6:54
